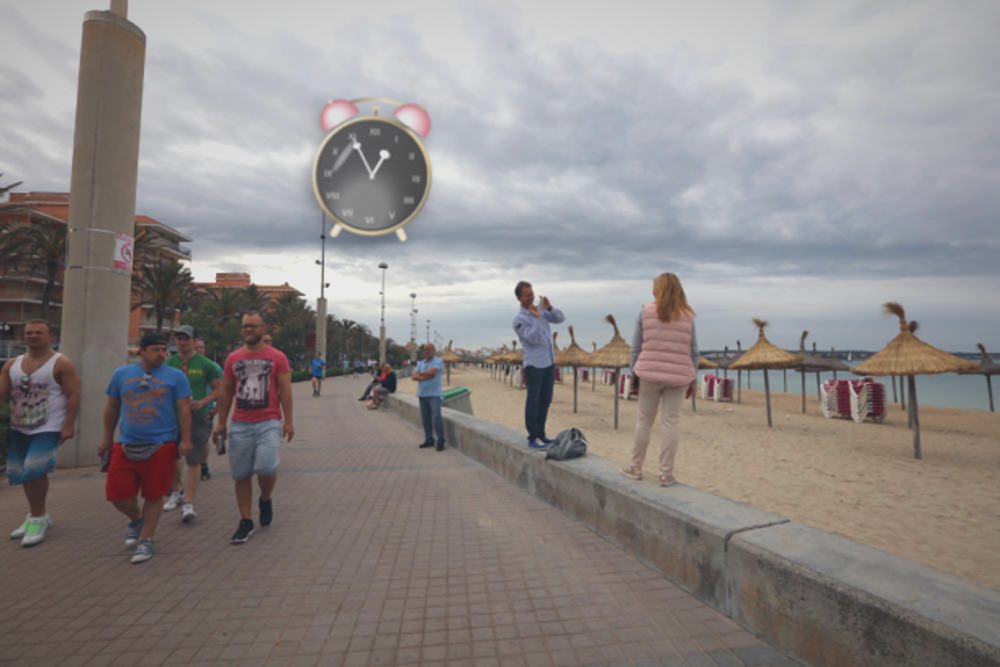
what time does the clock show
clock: 12:55
